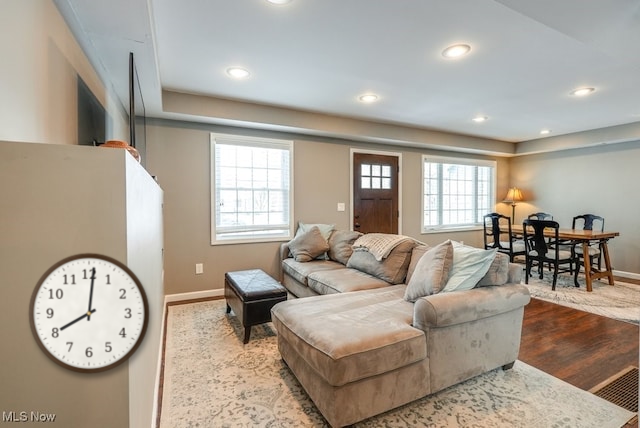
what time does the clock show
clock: 8:01
